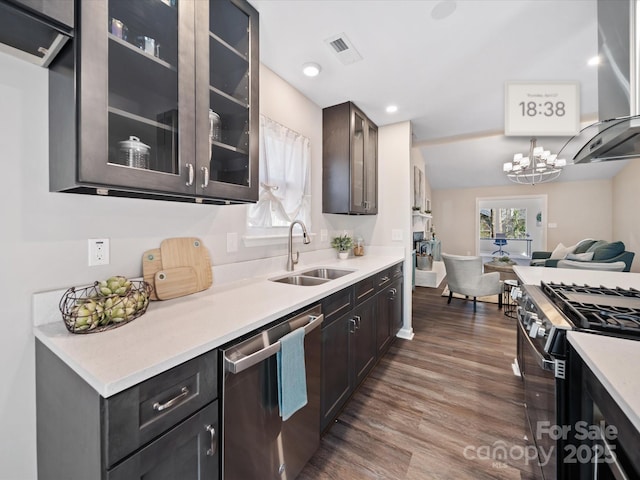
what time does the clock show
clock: 18:38
